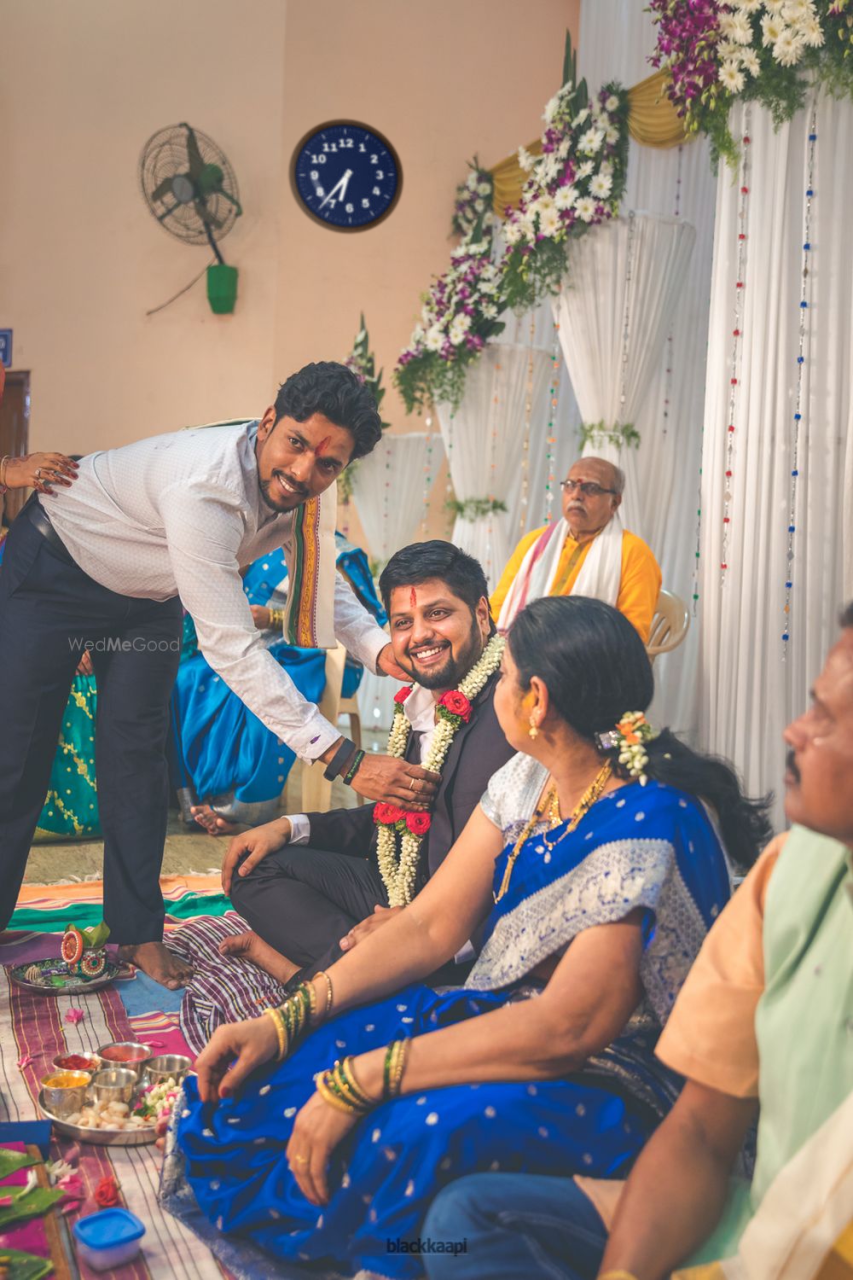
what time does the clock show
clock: 6:37
